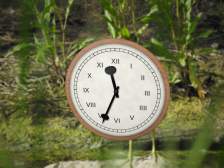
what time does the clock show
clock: 11:34
